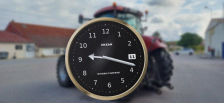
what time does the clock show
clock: 9:18
